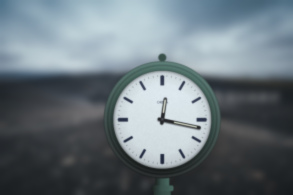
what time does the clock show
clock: 12:17
